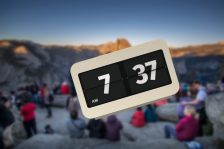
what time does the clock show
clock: 7:37
